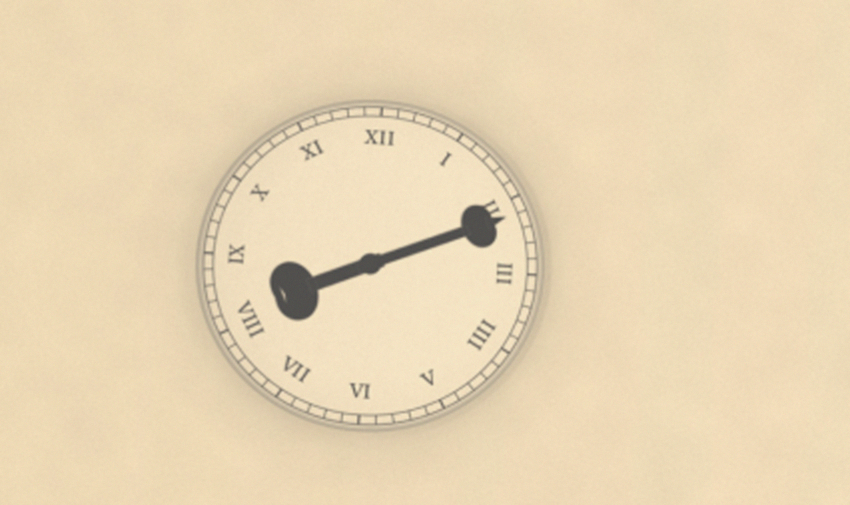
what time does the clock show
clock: 8:11
